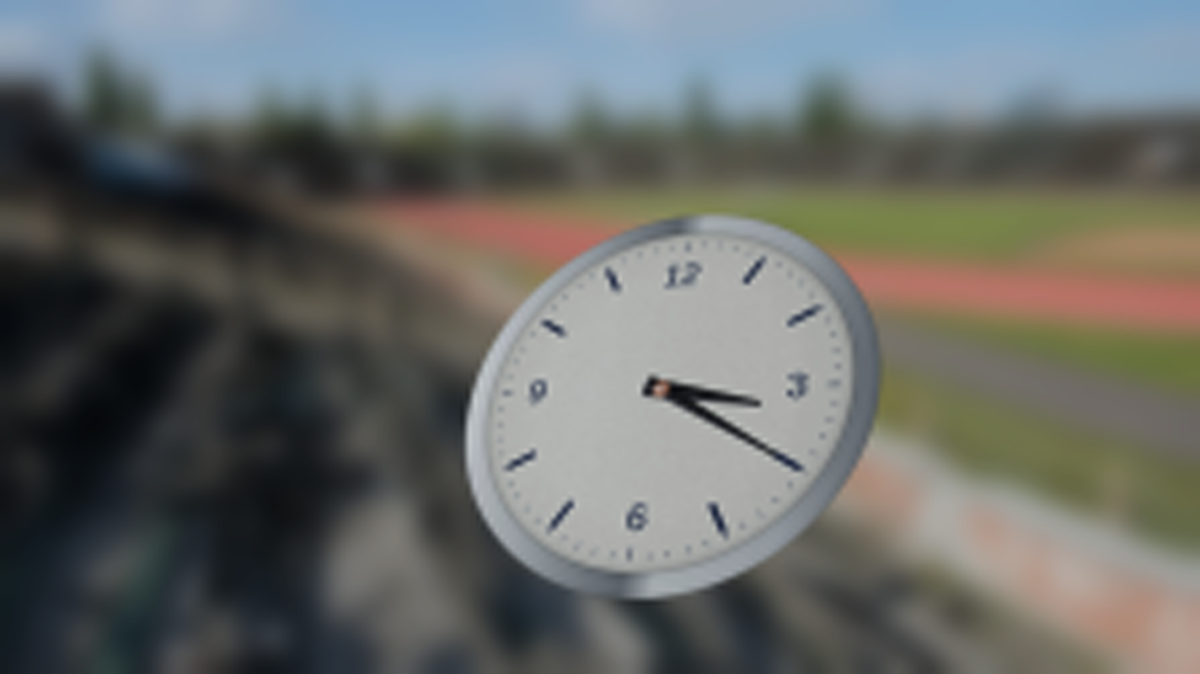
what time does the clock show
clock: 3:20
